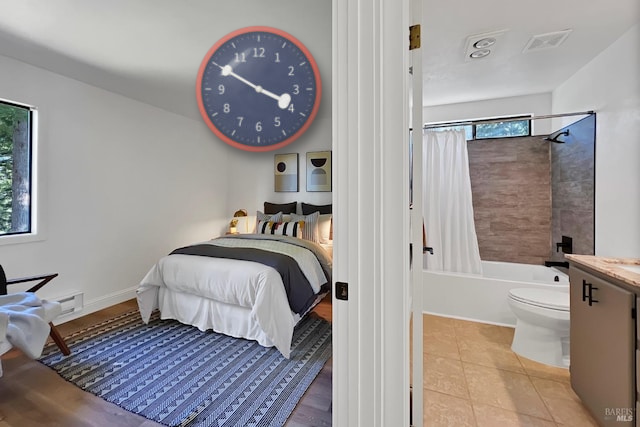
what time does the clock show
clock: 3:50
